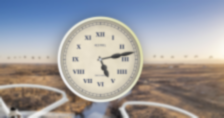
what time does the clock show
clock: 5:13
